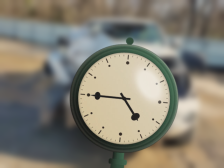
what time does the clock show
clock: 4:45
